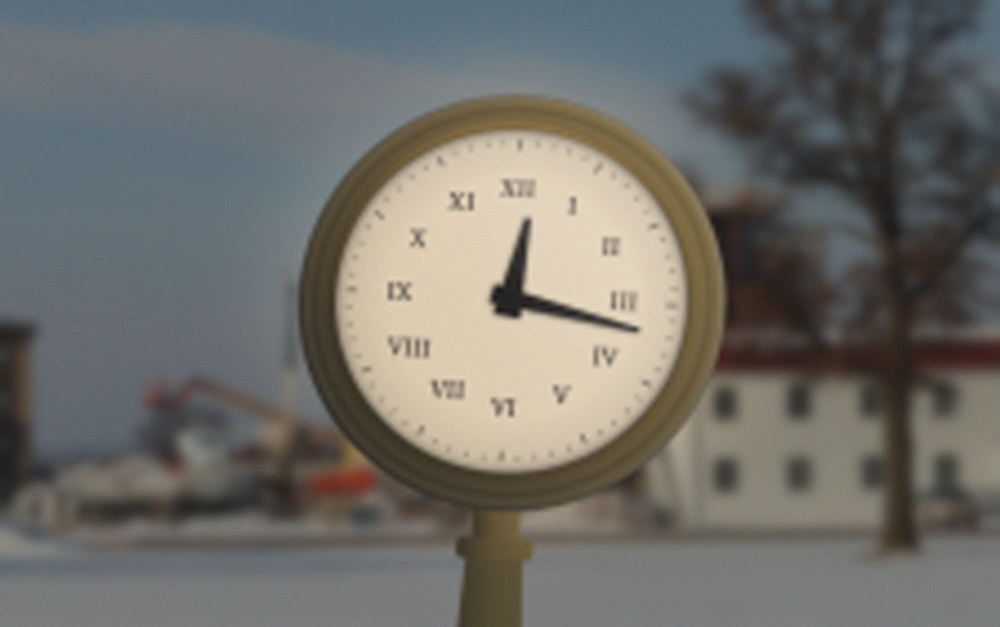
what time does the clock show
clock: 12:17
